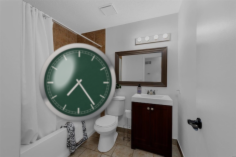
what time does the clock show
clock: 7:24
